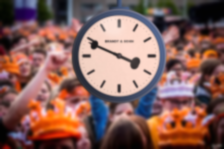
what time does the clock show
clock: 3:49
